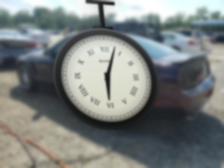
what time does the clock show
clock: 6:03
